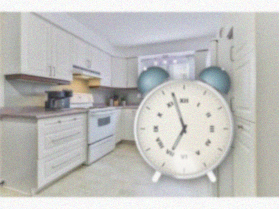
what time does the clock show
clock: 6:57
